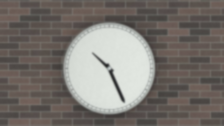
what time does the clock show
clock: 10:26
